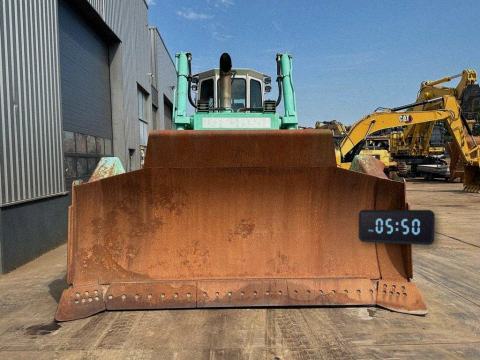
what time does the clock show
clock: 5:50
